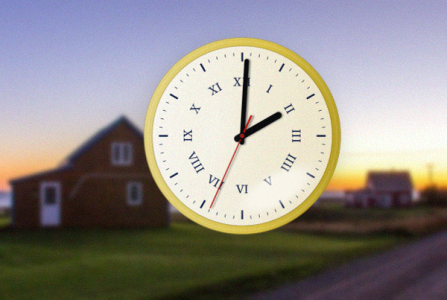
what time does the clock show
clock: 2:00:34
